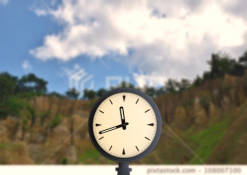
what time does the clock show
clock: 11:42
